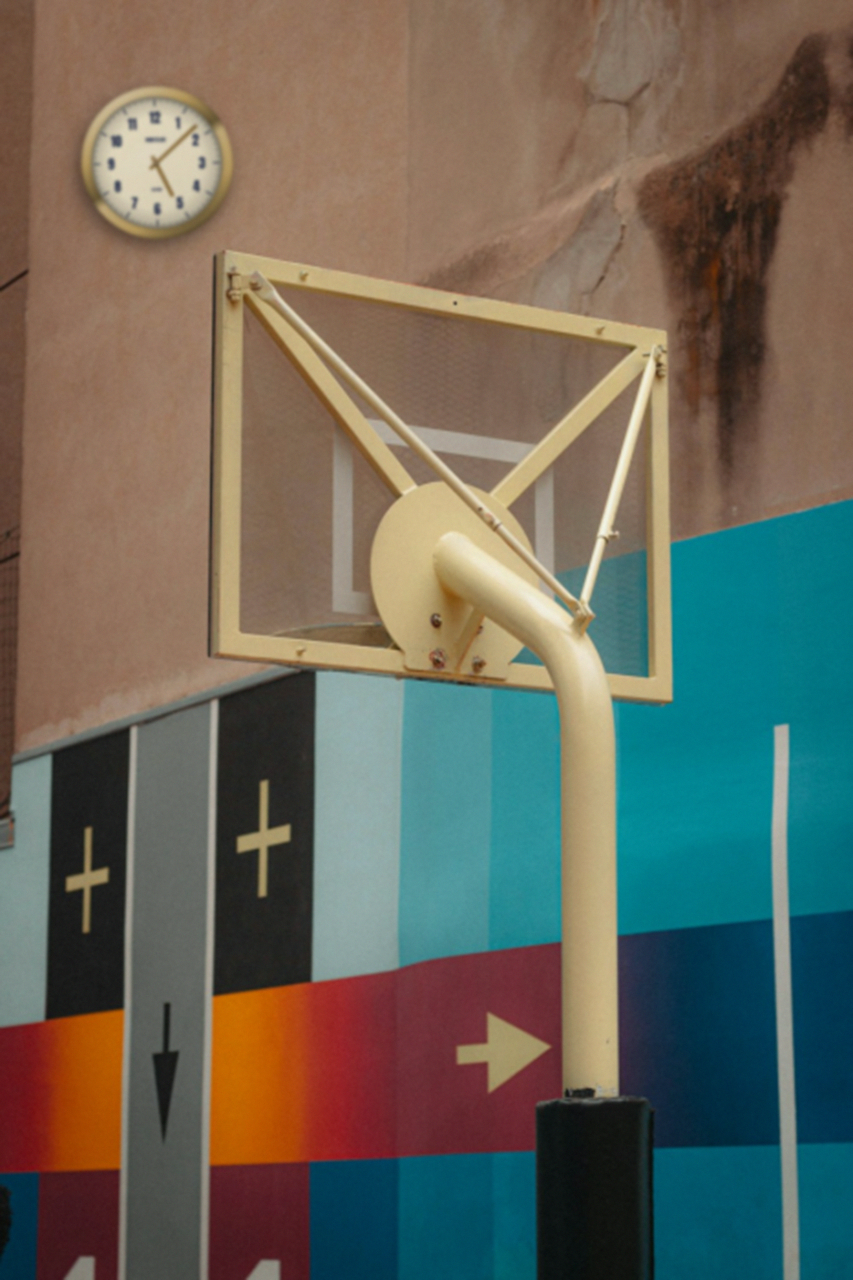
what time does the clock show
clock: 5:08
